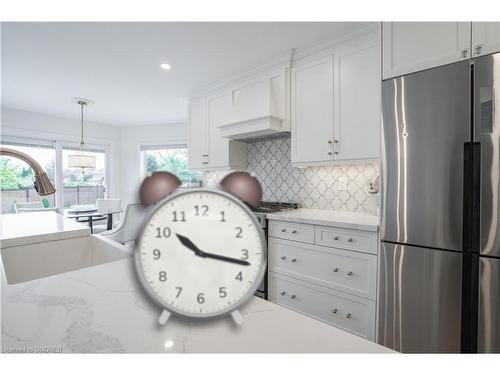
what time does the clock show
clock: 10:17
